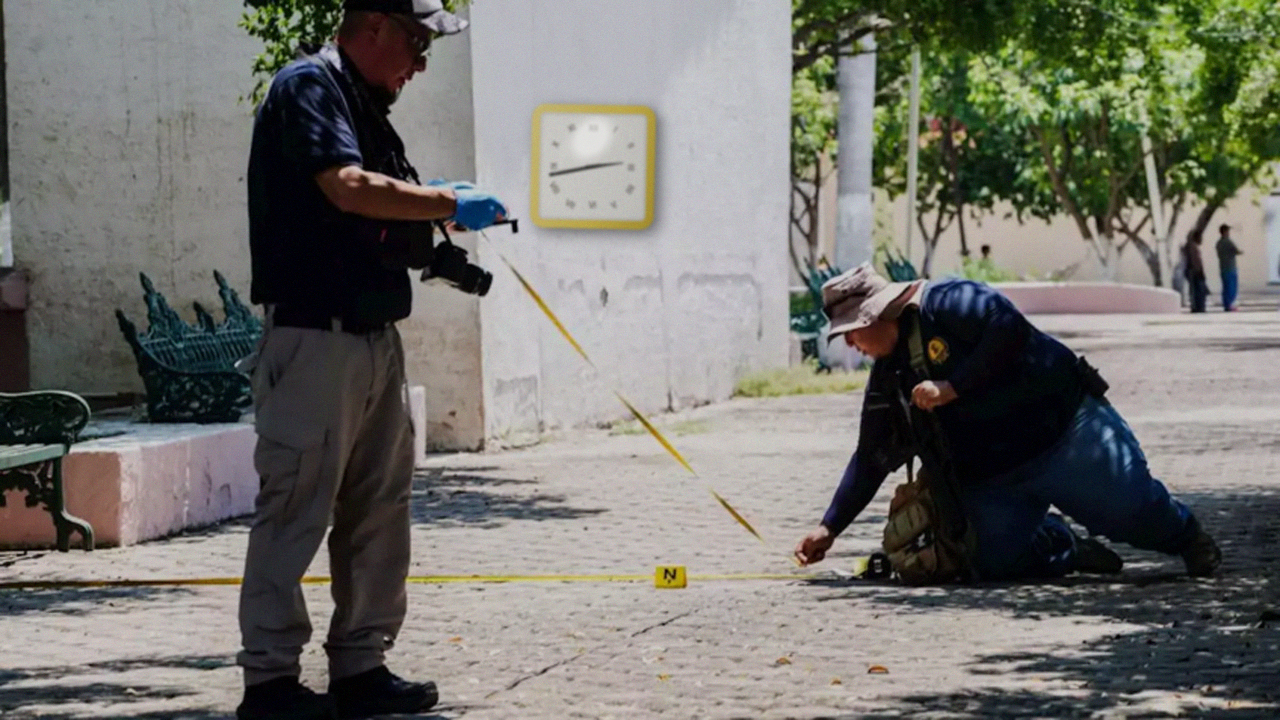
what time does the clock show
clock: 2:43
